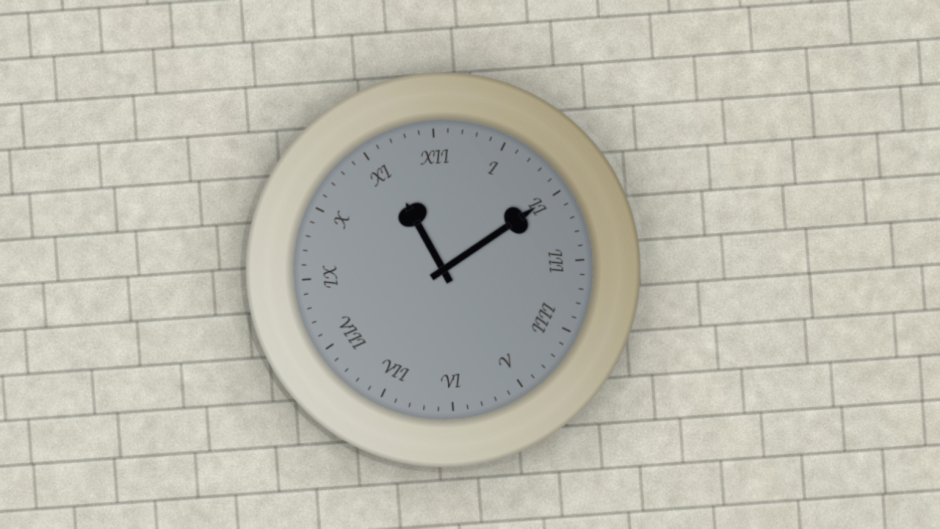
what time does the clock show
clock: 11:10
